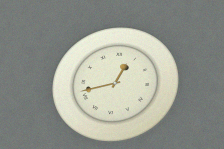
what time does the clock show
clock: 12:42
